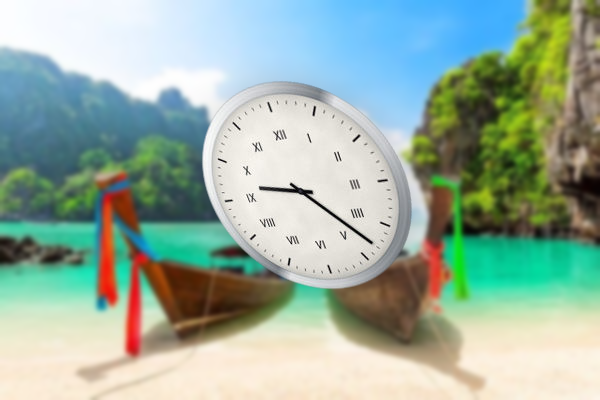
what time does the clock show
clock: 9:23
